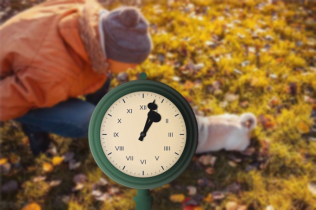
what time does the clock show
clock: 1:03
